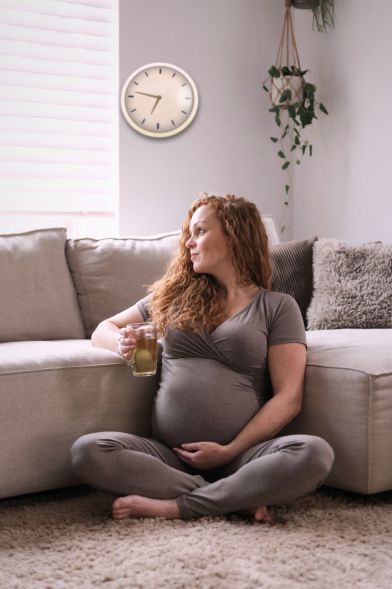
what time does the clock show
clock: 6:47
